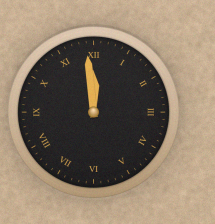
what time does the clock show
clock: 11:59
